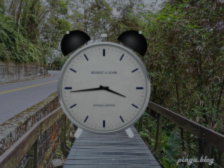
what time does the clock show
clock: 3:44
